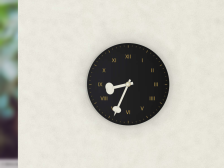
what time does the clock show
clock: 8:34
